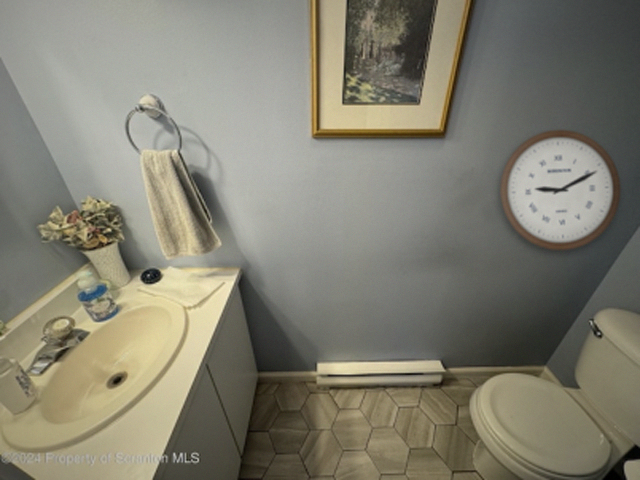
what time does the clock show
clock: 9:11
